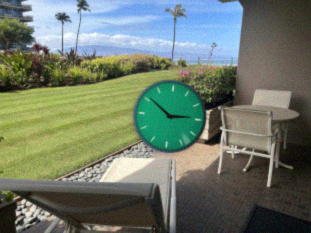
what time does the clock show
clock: 2:51
